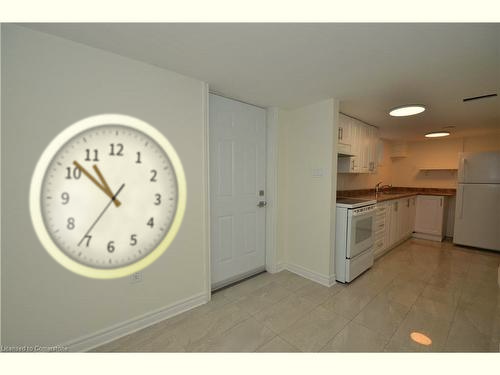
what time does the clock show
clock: 10:51:36
